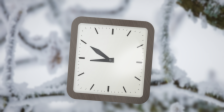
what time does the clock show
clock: 8:50
